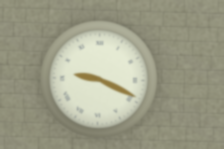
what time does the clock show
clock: 9:19
